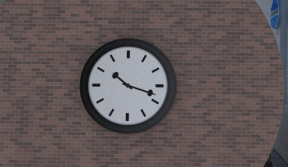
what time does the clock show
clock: 10:18
